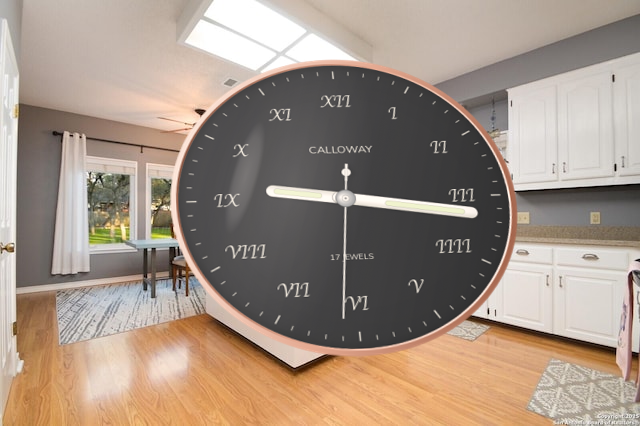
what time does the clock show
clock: 9:16:31
